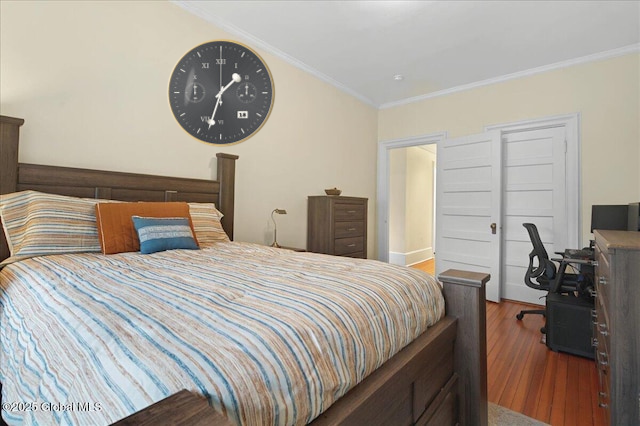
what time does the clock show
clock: 1:33
